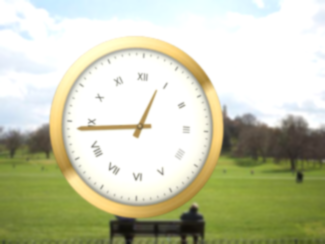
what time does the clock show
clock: 12:44
